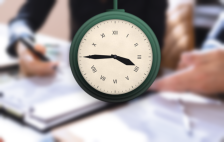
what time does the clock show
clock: 3:45
